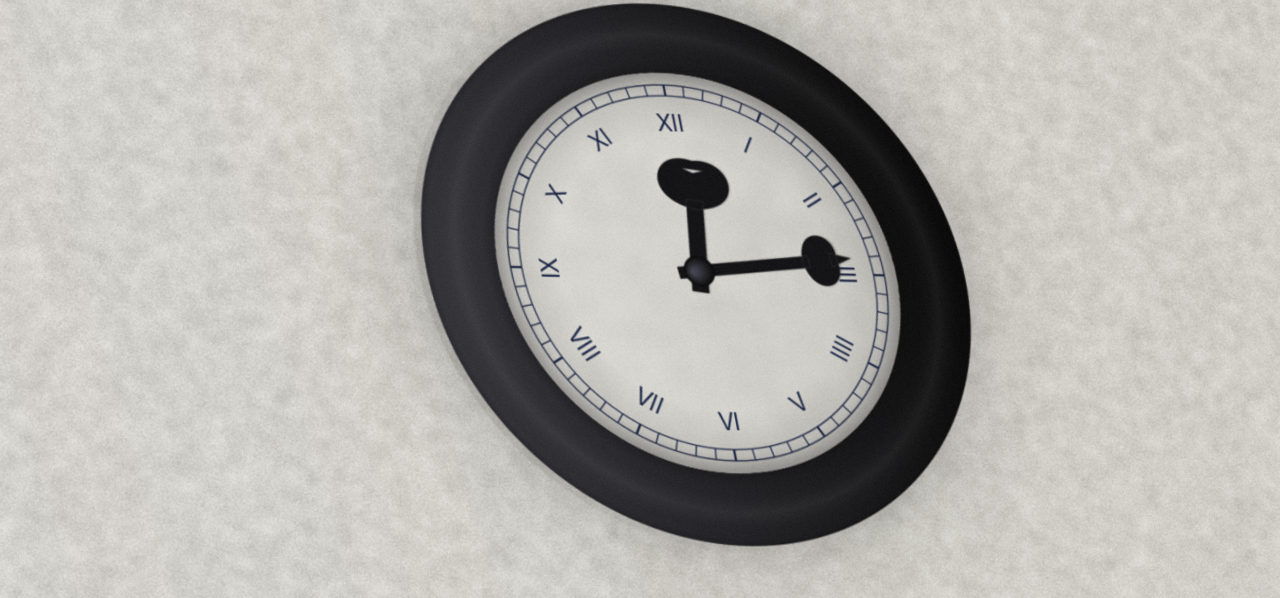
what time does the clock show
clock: 12:14
